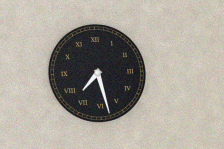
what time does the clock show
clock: 7:28
